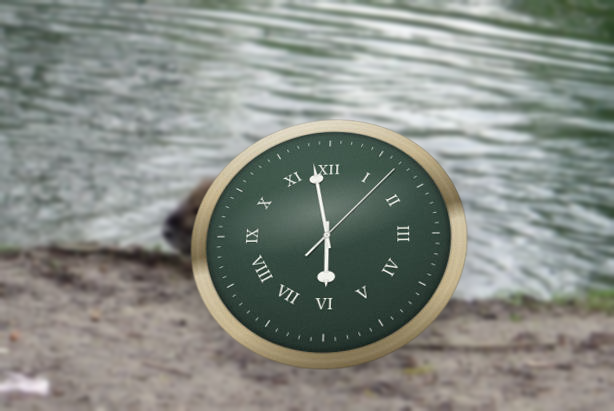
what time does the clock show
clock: 5:58:07
